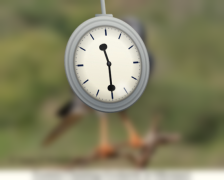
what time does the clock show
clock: 11:30
